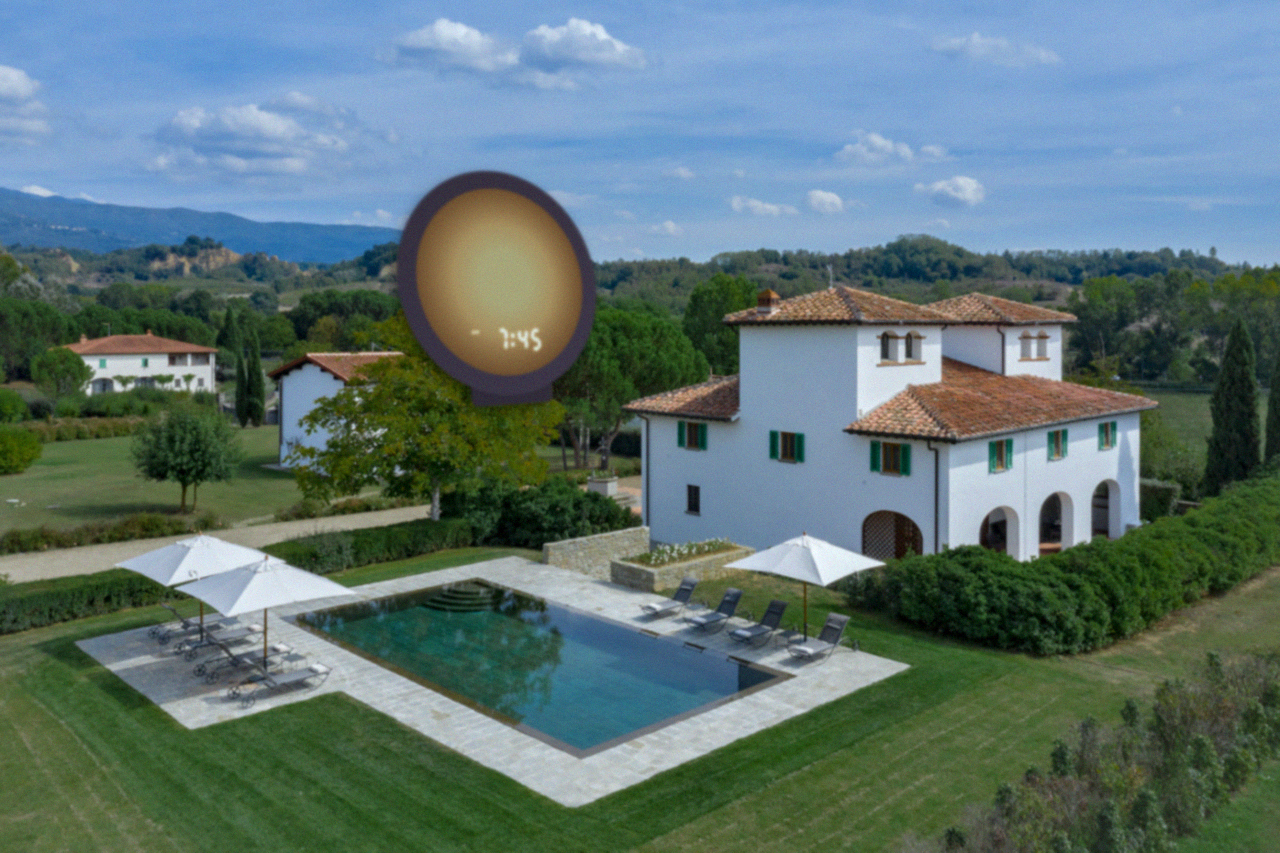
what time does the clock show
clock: 7:45
